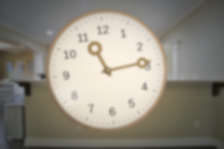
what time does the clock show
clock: 11:14
